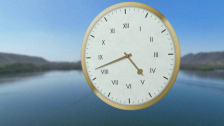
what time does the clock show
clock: 4:42
